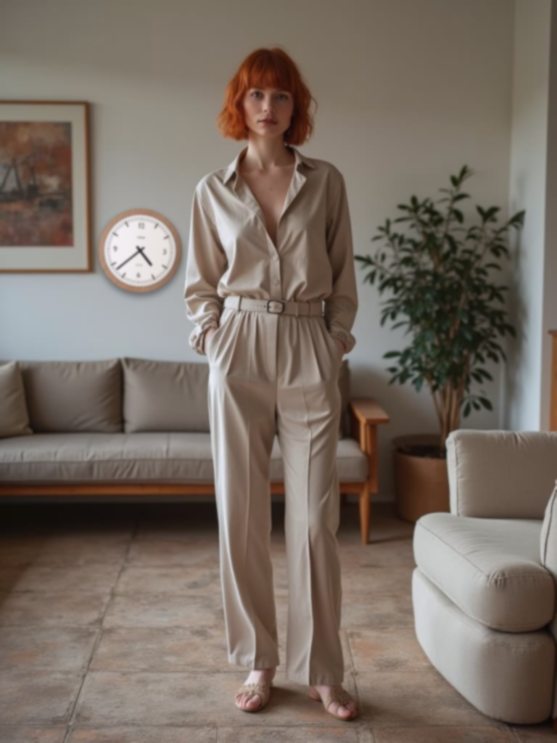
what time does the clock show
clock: 4:38
